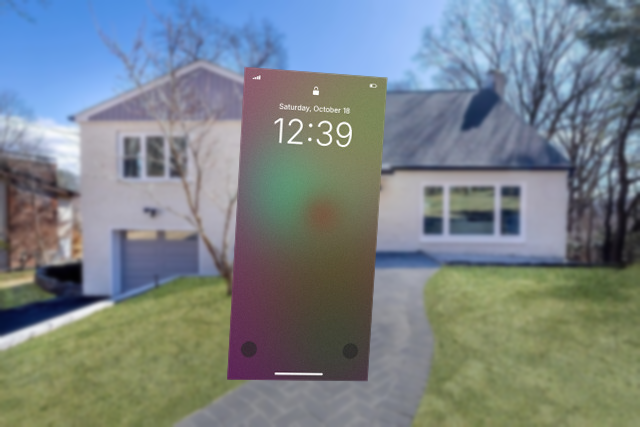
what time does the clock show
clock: 12:39
